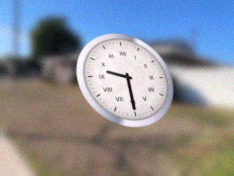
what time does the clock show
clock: 9:30
